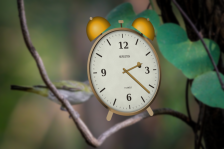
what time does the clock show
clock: 2:22
